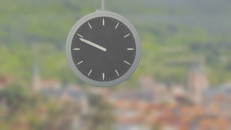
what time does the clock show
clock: 9:49
